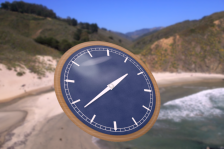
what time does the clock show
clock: 1:38
